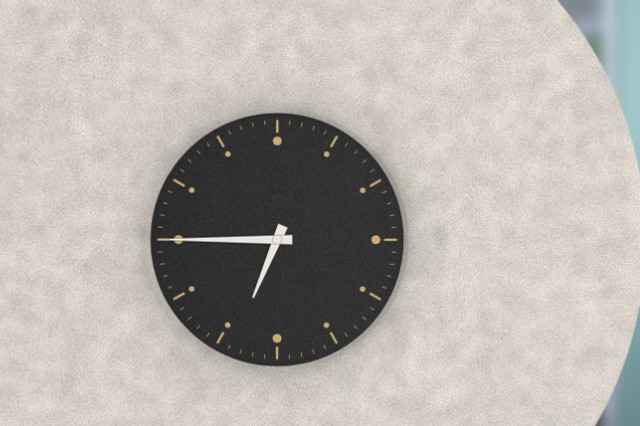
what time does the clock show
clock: 6:45
